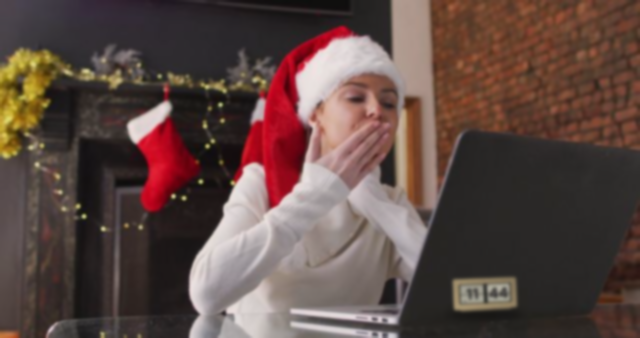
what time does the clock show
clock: 11:44
